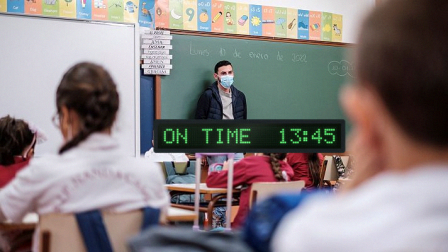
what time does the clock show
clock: 13:45
